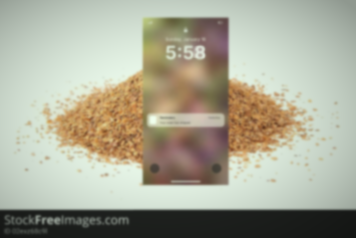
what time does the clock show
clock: 5:58
